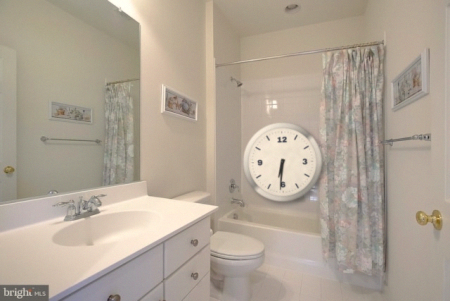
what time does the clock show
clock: 6:31
